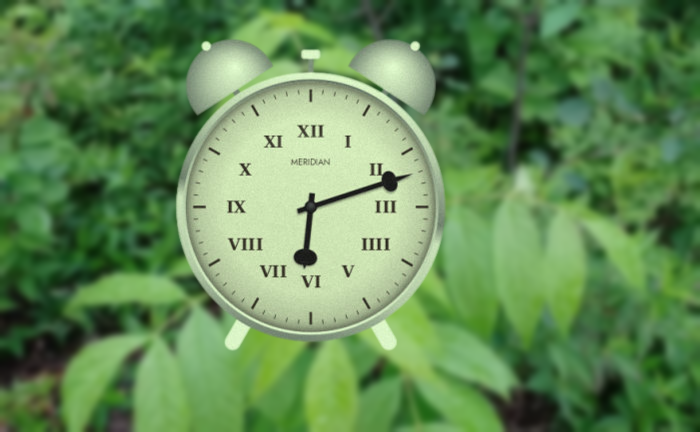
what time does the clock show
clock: 6:12
